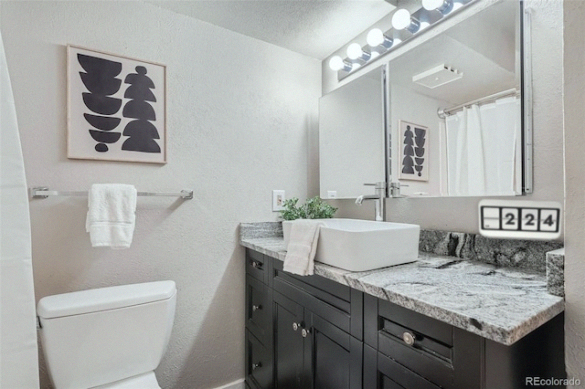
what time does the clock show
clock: 2:24
